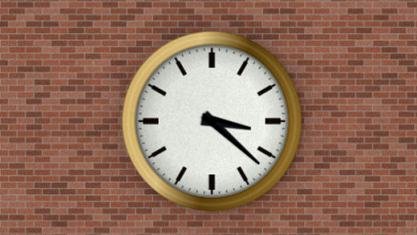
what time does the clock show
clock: 3:22
